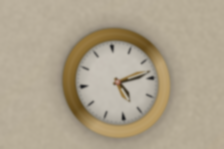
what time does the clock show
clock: 5:13
